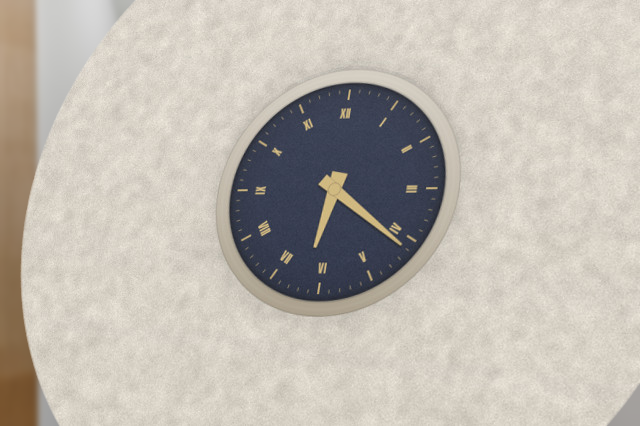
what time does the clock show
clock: 6:21
